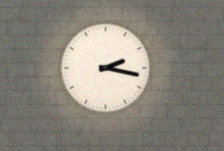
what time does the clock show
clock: 2:17
